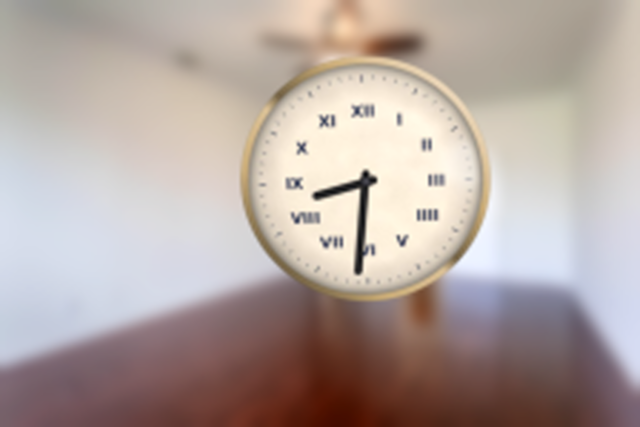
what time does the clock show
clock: 8:31
